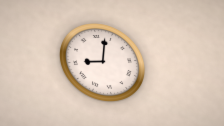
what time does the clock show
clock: 9:03
